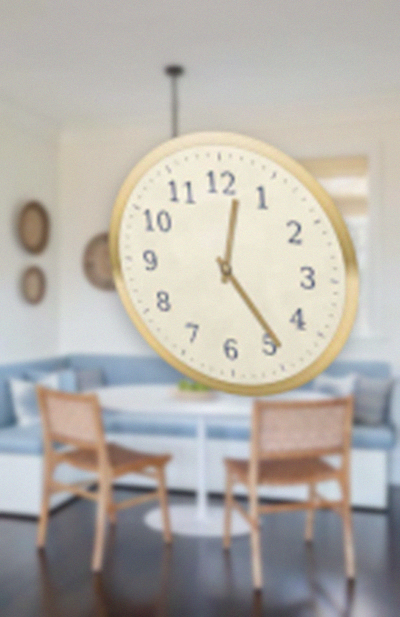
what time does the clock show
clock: 12:24
